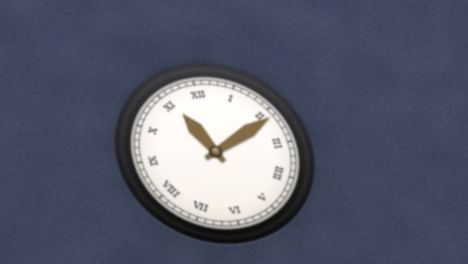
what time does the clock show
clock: 11:11
